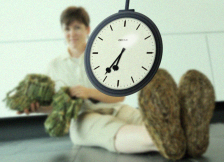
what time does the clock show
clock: 6:36
